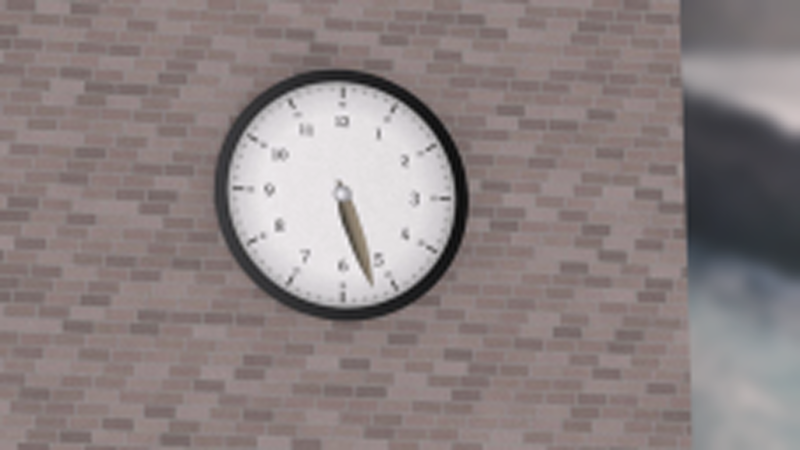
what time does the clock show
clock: 5:27
